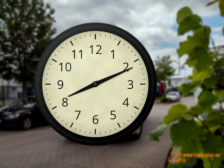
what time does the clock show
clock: 8:11
